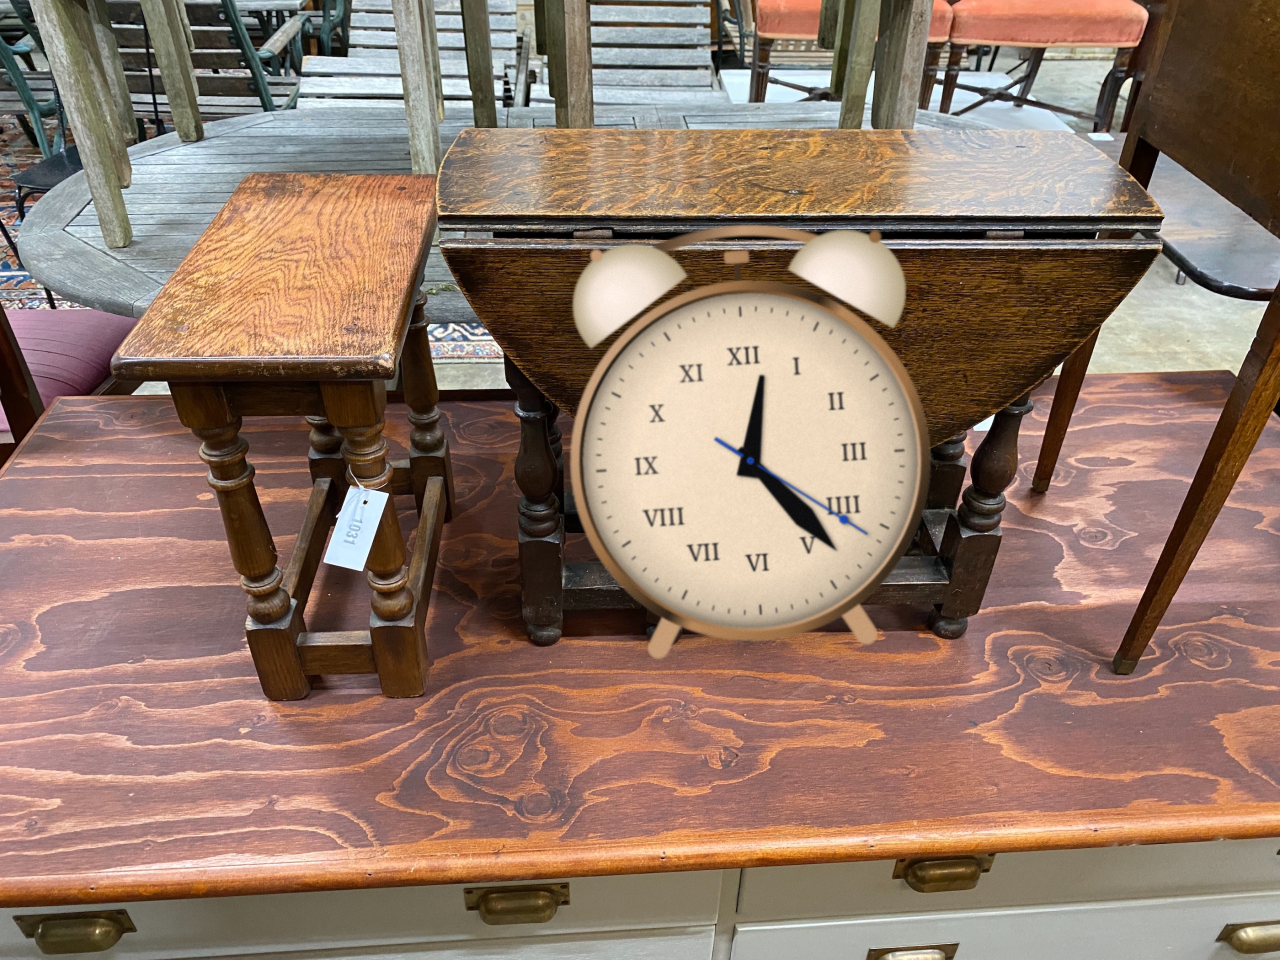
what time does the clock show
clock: 12:23:21
